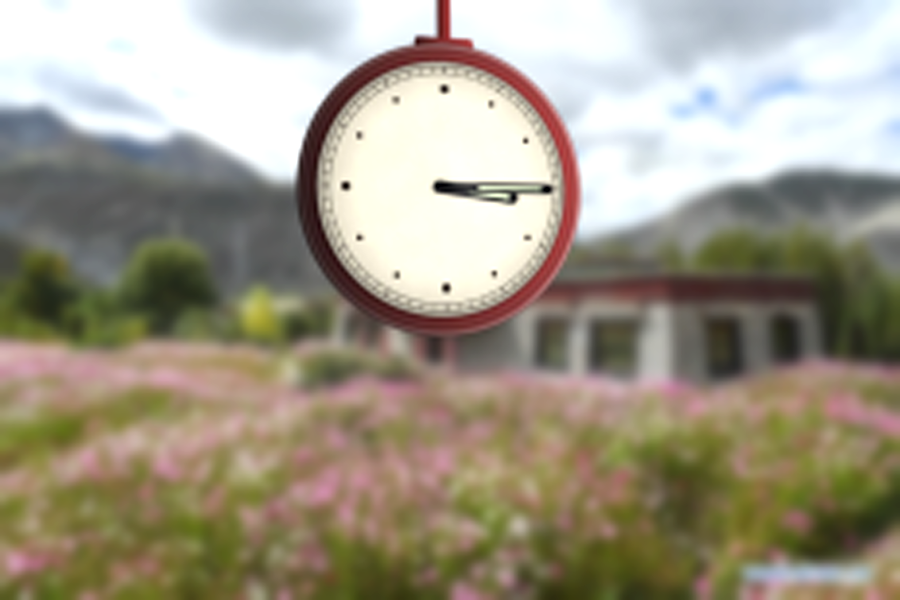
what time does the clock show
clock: 3:15
